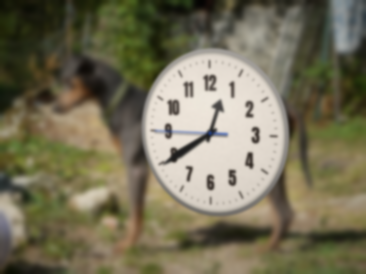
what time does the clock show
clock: 12:39:45
